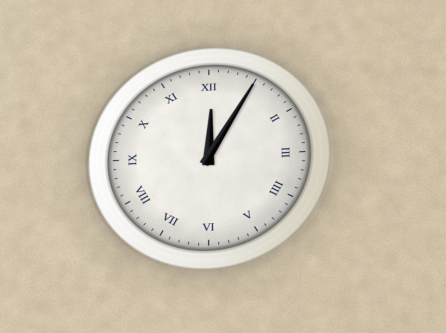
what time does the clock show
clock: 12:05
